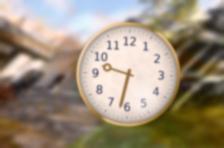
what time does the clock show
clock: 9:32
